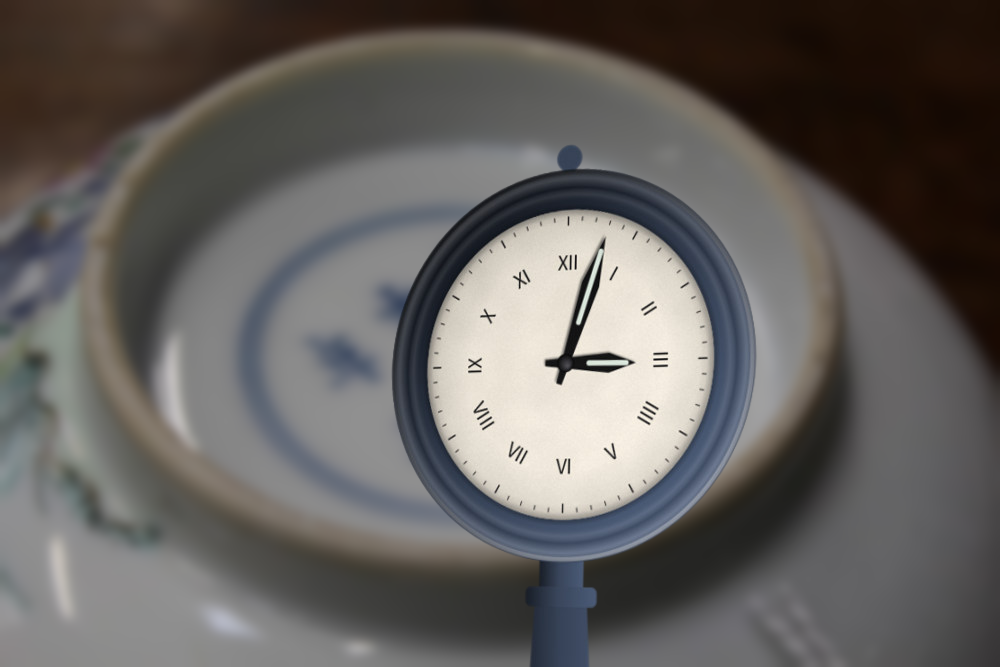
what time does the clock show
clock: 3:03
